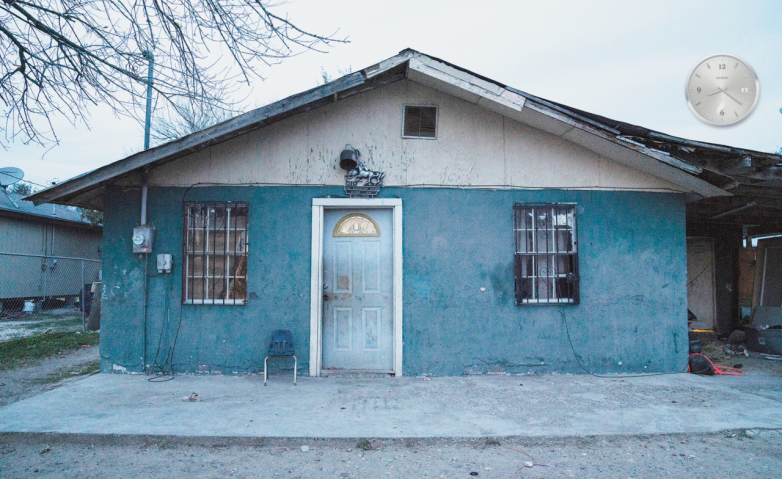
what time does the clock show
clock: 8:21
